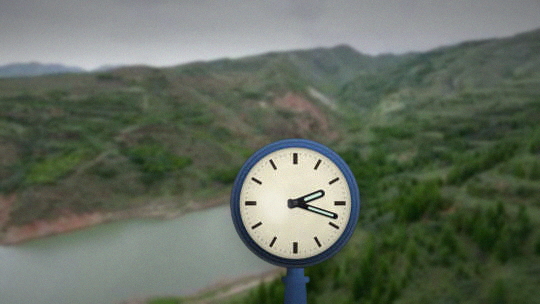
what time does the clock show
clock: 2:18
